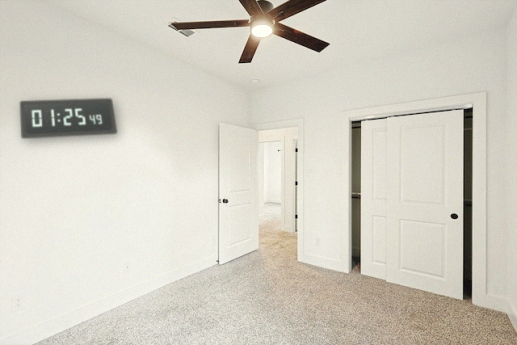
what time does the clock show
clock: 1:25:49
